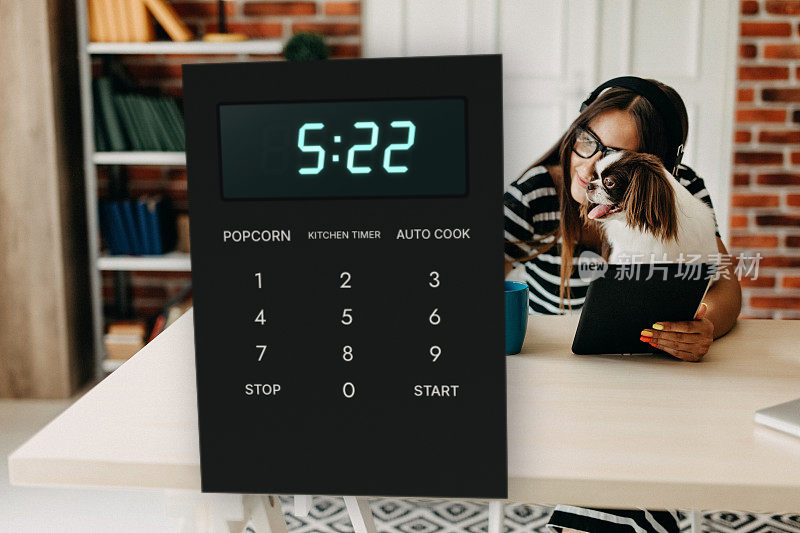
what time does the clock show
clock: 5:22
